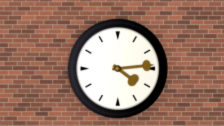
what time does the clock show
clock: 4:14
